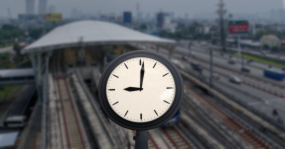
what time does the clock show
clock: 9:01
